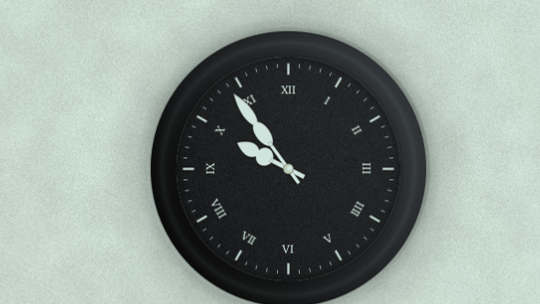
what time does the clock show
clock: 9:54
